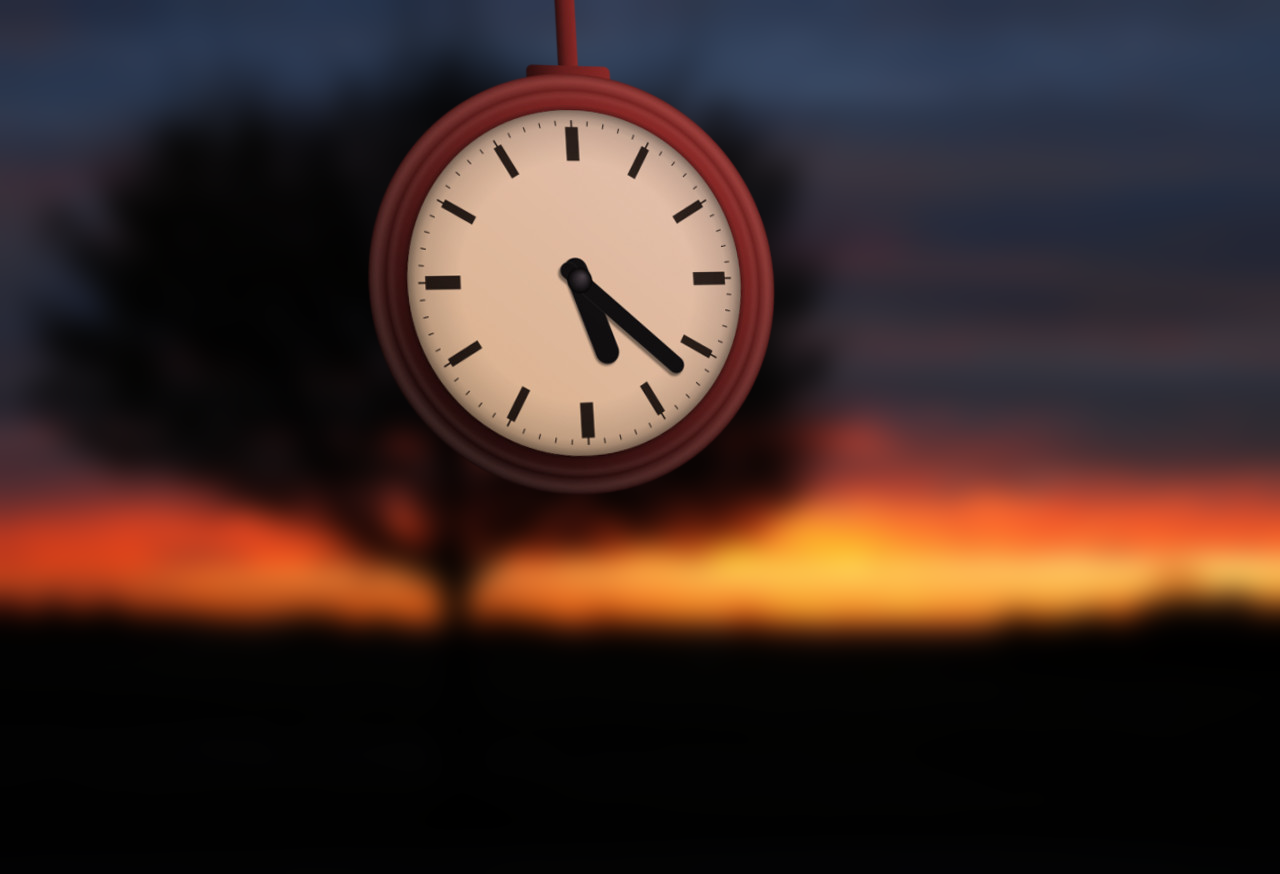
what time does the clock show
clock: 5:22
